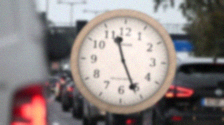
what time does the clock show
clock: 11:26
